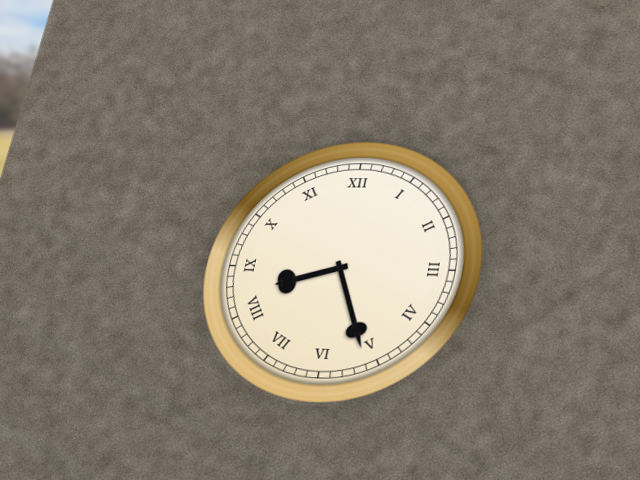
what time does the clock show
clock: 8:26
